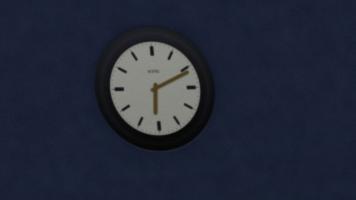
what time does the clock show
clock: 6:11
